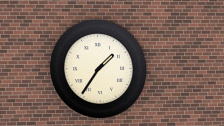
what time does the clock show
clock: 1:36
